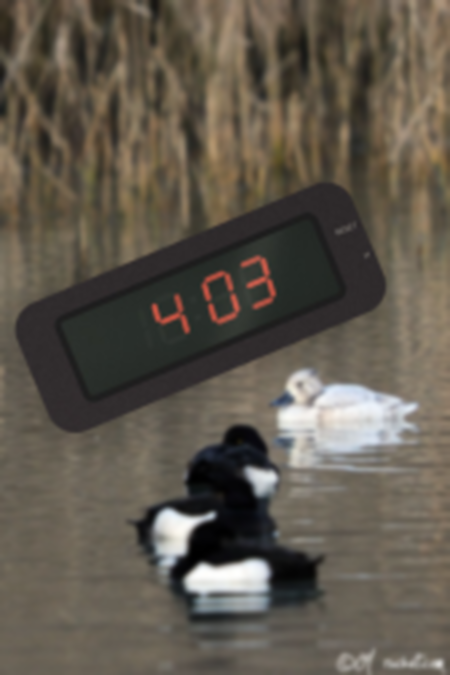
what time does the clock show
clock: 4:03
